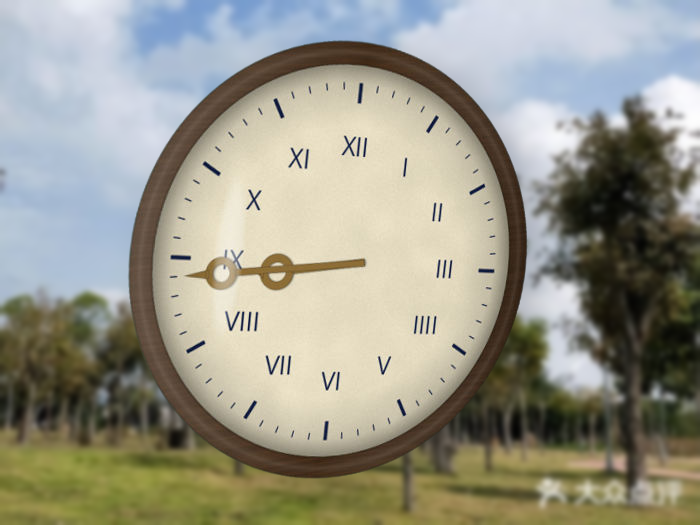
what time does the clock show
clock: 8:44
